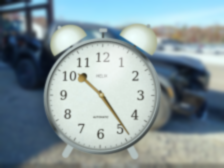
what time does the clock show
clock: 10:24
